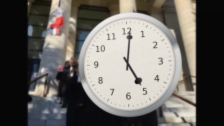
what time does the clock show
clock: 5:01
